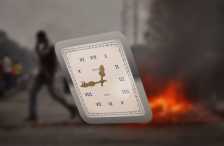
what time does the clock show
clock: 12:44
